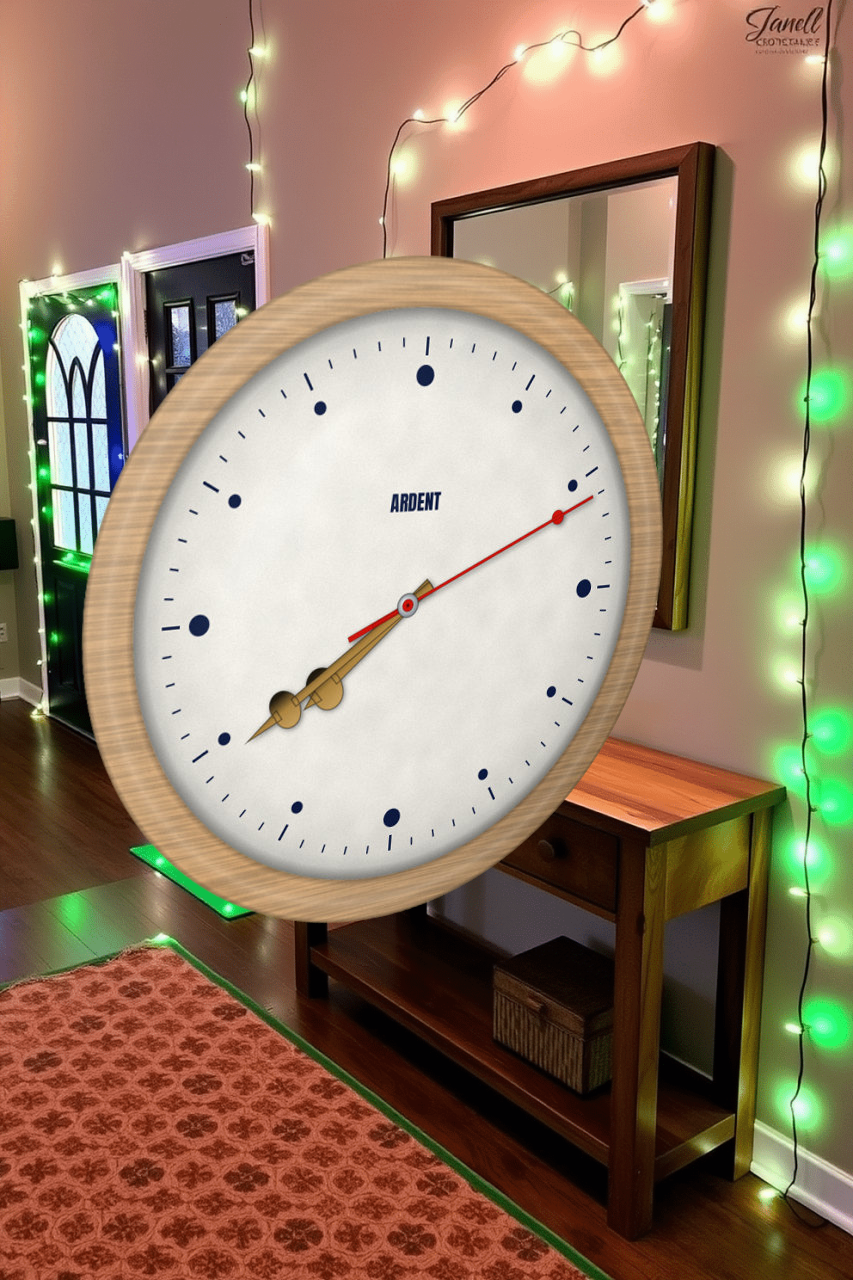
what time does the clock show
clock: 7:39:11
